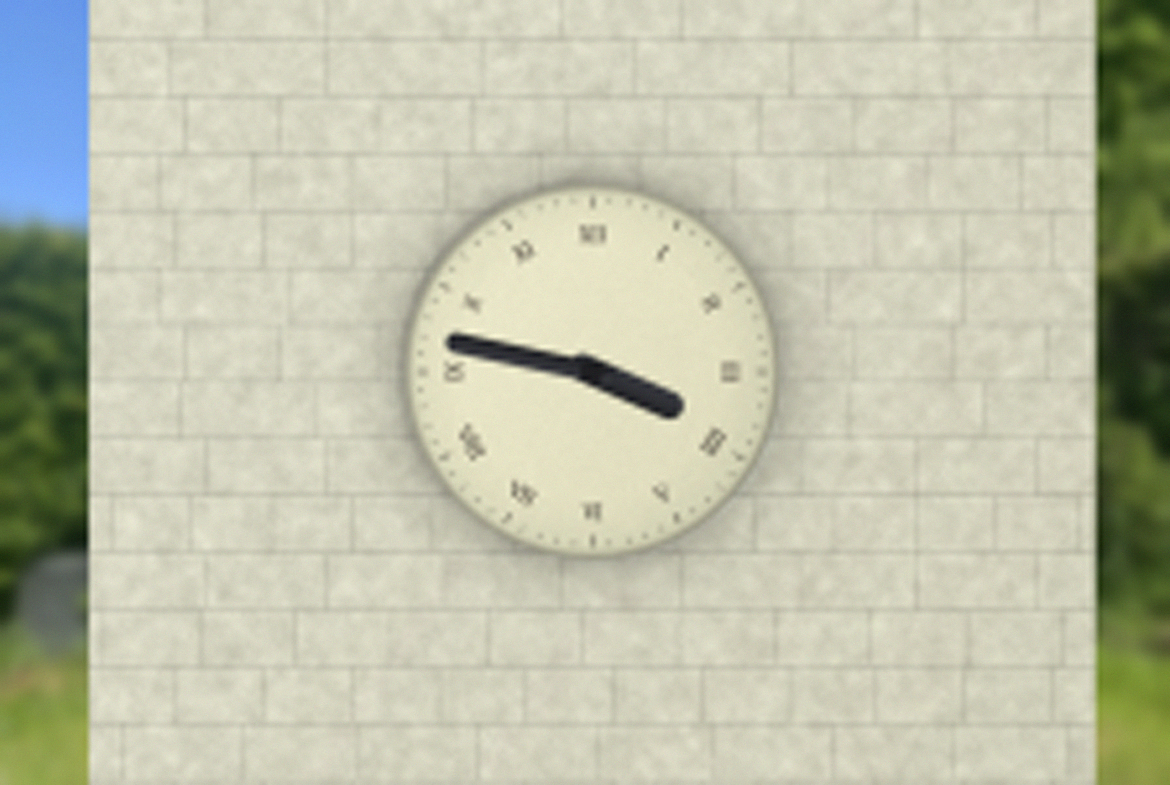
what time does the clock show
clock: 3:47
